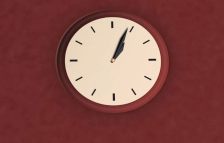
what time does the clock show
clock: 1:04
